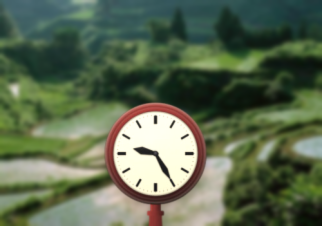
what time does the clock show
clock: 9:25
